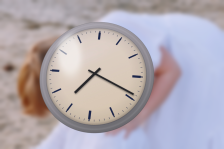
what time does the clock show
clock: 7:19
